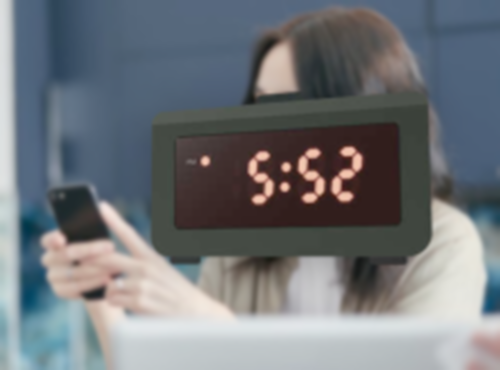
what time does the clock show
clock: 5:52
